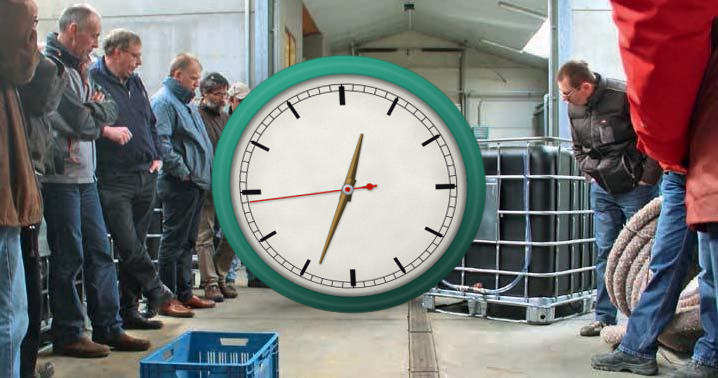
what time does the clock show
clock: 12:33:44
